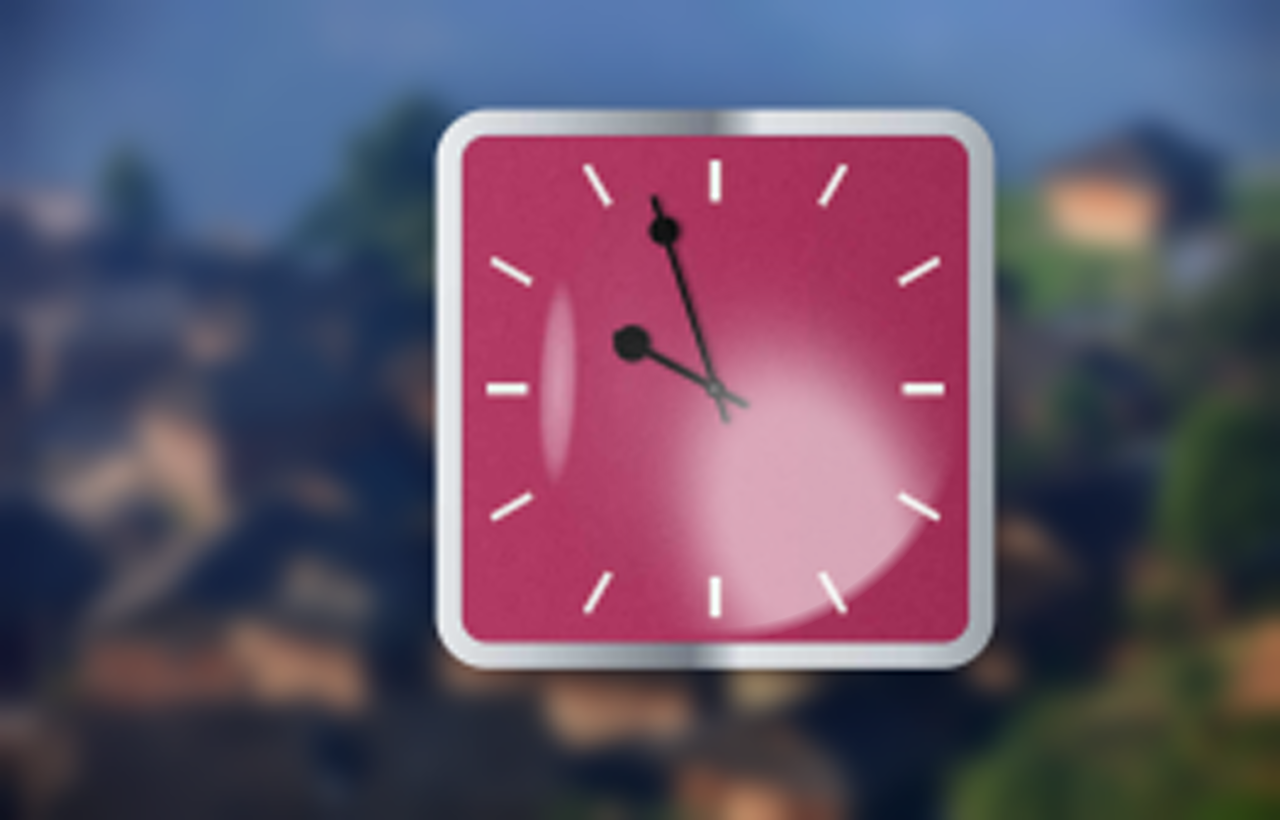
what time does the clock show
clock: 9:57
